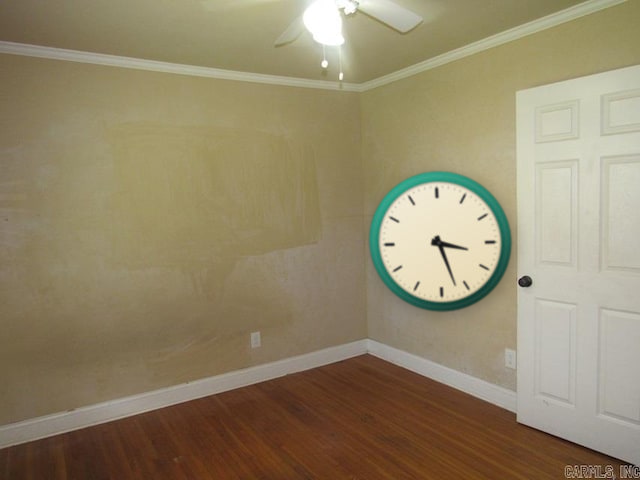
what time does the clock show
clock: 3:27
